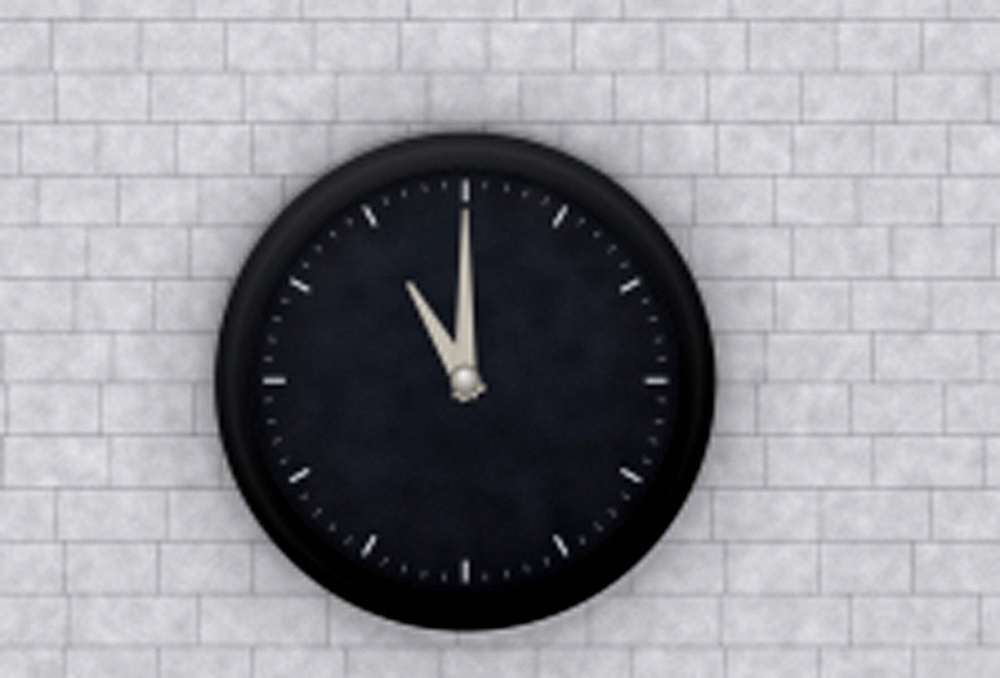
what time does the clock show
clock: 11:00
